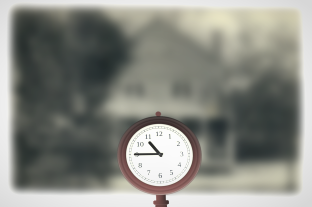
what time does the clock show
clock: 10:45
